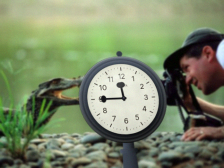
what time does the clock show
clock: 11:45
